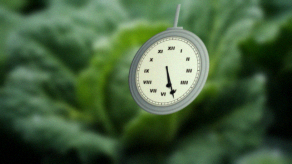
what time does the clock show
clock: 5:26
